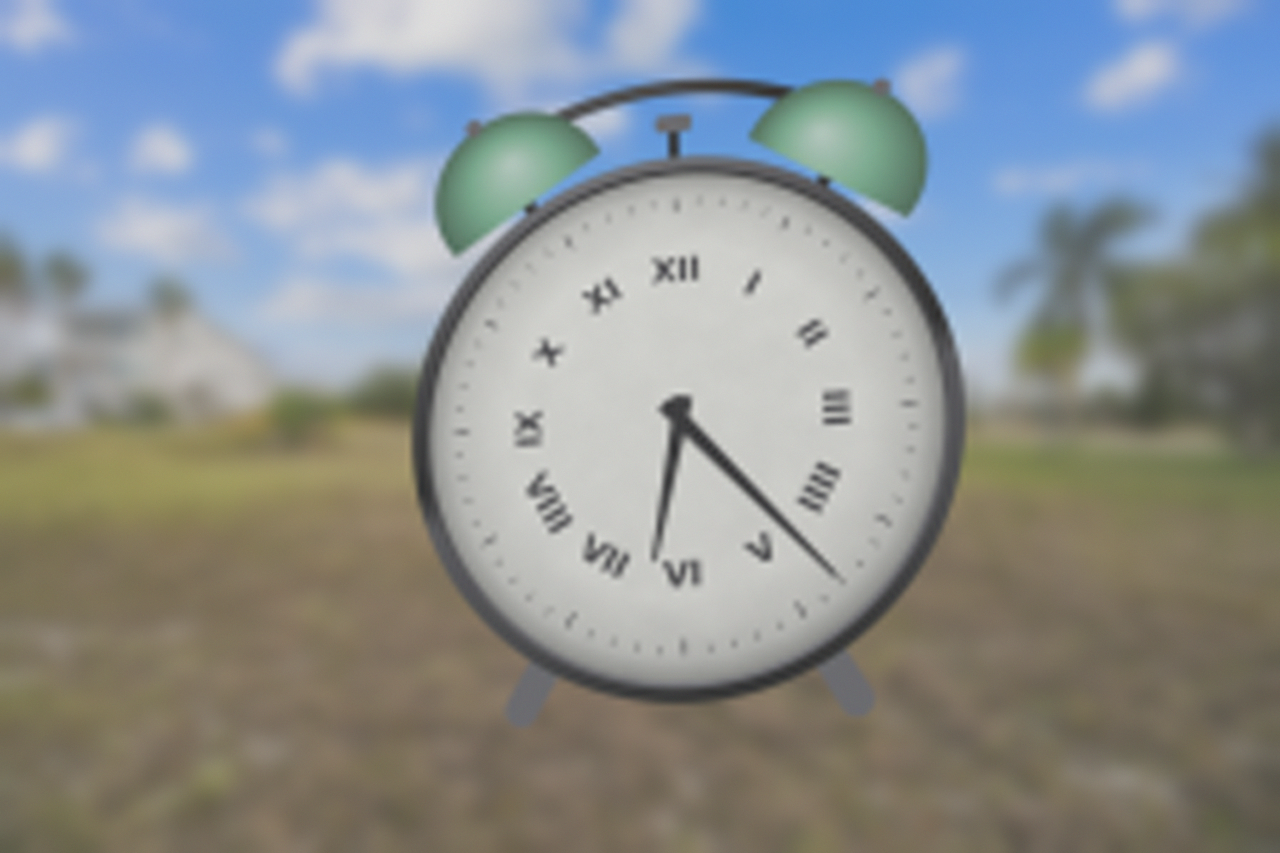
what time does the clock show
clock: 6:23
